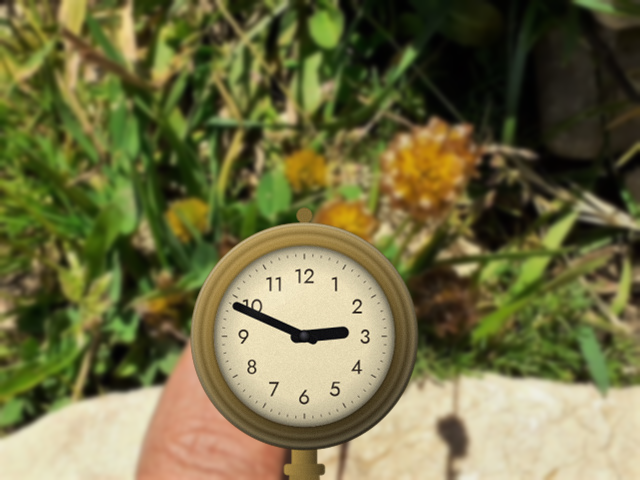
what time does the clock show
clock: 2:49
